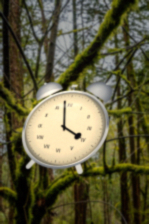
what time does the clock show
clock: 3:58
